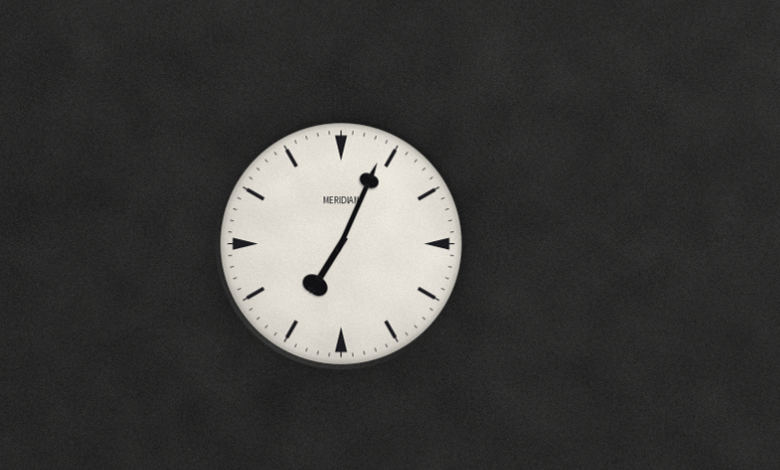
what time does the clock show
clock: 7:04
